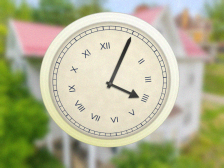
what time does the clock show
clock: 4:05
